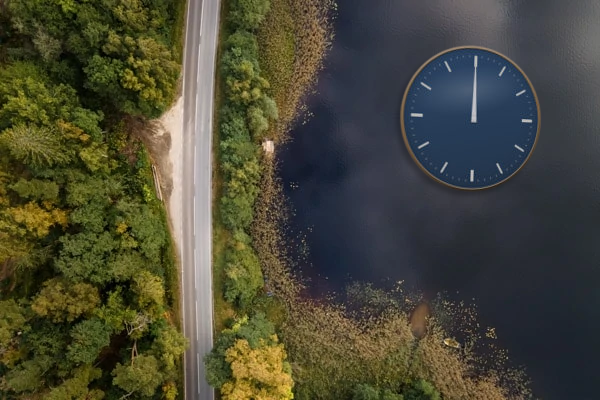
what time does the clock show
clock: 12:00
